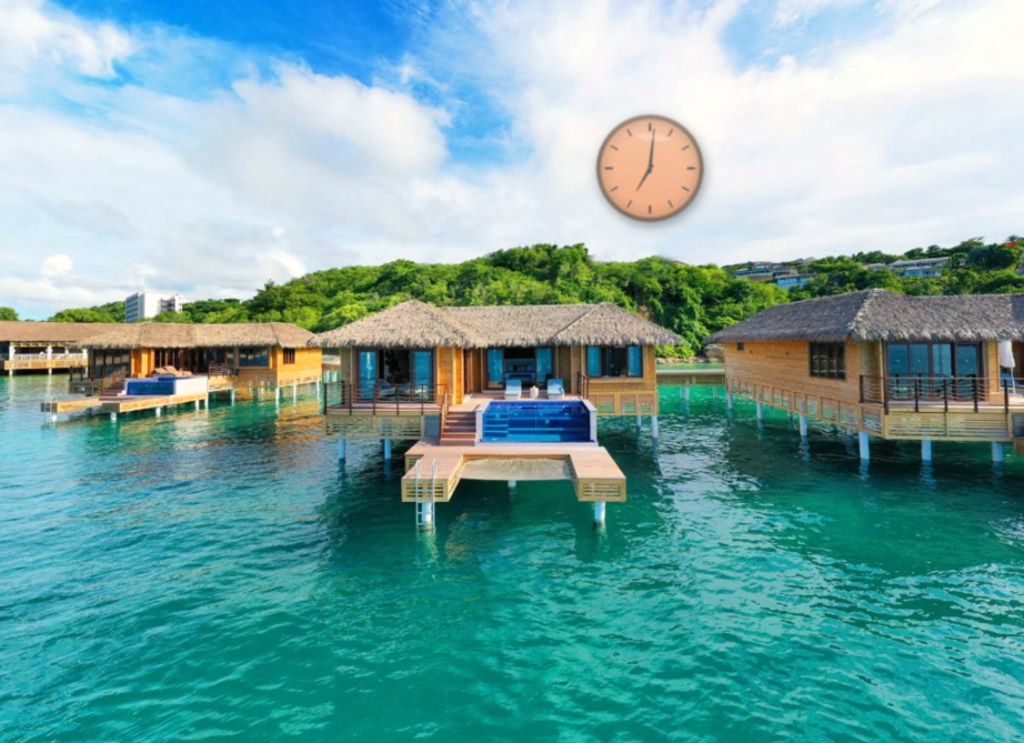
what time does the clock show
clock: 7:01
